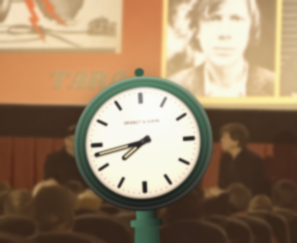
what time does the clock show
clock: 7:43
